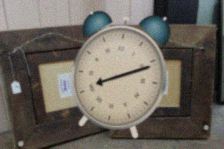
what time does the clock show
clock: 8:11
